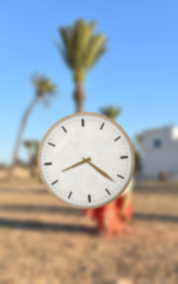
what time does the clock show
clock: 8:22
